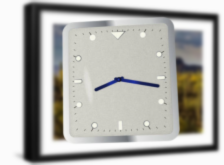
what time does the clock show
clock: 8:17
